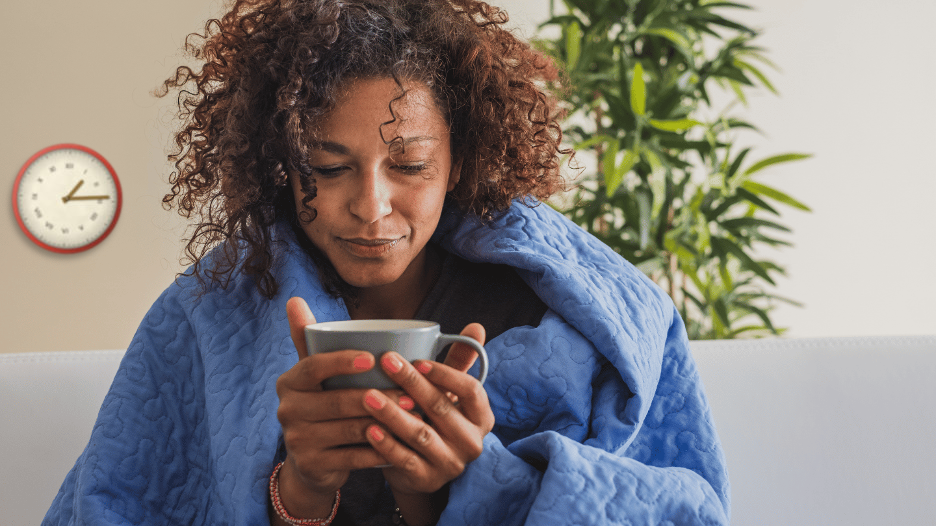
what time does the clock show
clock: 1:14
